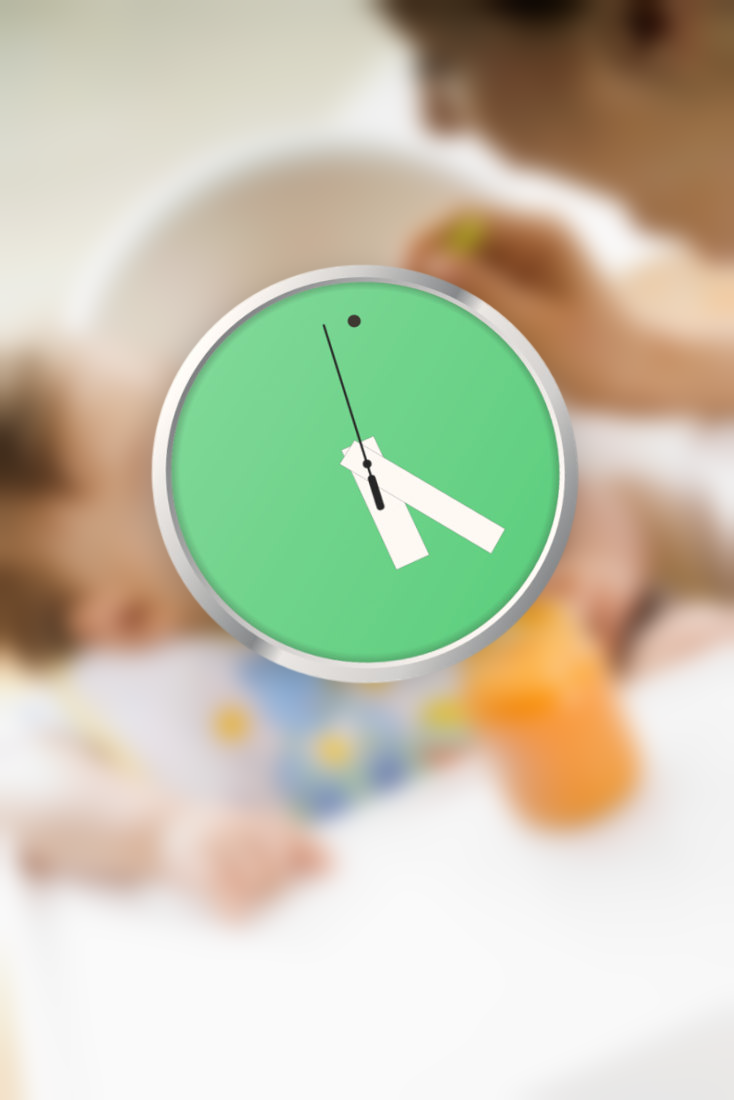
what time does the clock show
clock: 5:20:58
